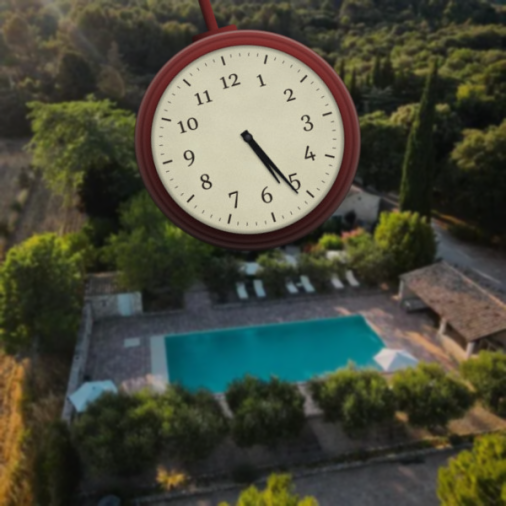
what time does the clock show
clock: 5:26
